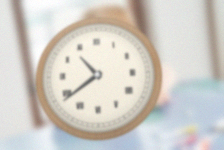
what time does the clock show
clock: 10:39
